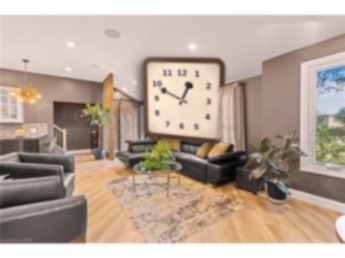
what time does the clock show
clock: 12:49
